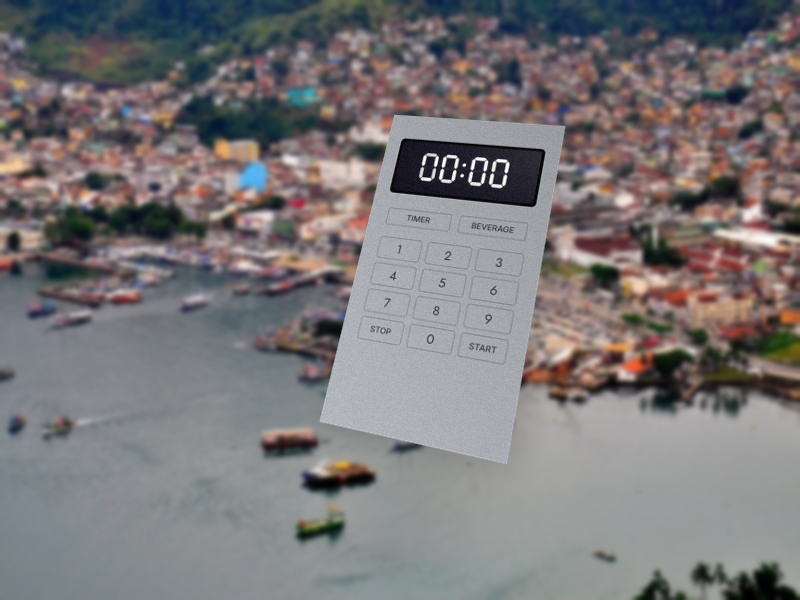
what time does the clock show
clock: 0:00
